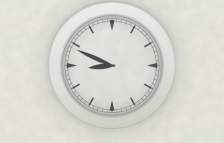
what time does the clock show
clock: 8:49
